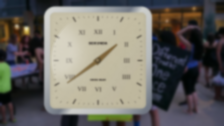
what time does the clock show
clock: 1:39
